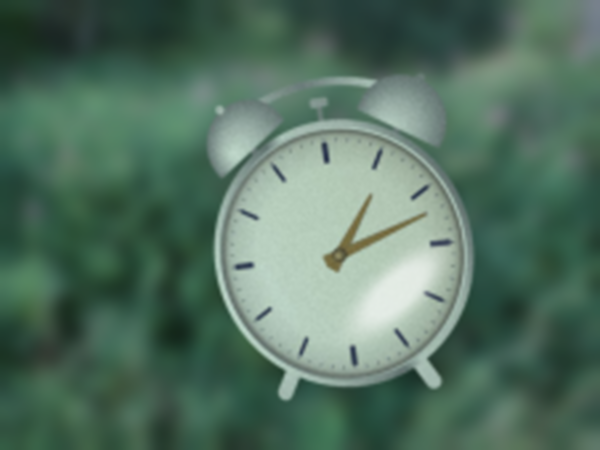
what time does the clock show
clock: 1:12
